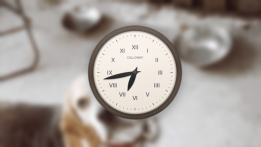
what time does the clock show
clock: 6:43
